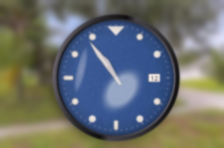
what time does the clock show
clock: 10:54
